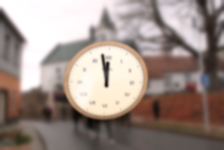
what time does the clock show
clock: 11:58
